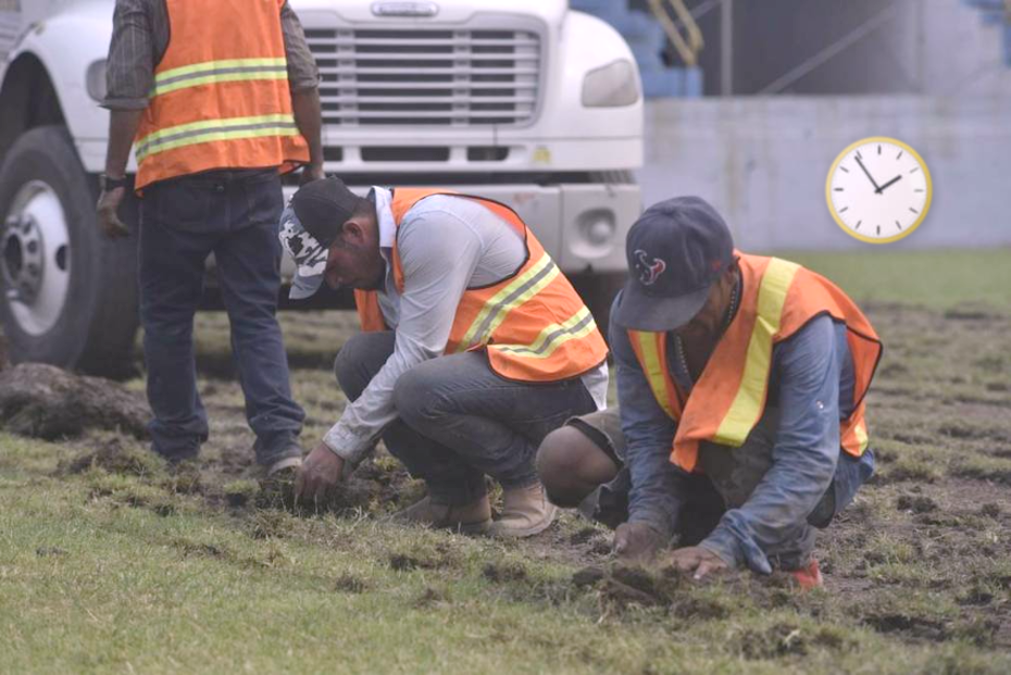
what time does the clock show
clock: 1:54
